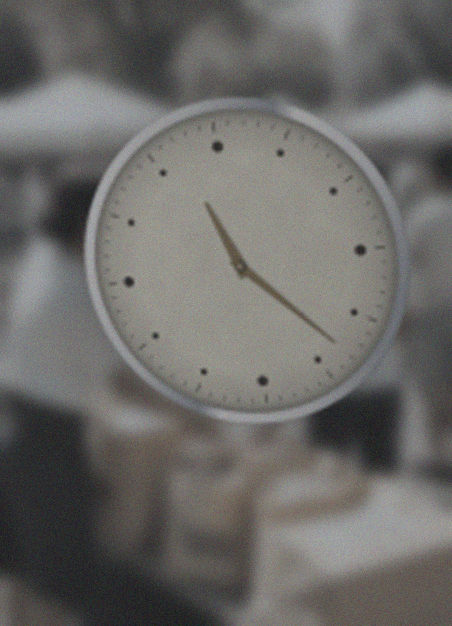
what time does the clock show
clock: 11:23
